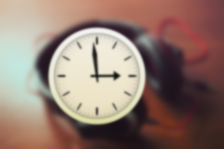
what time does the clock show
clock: 2:59
